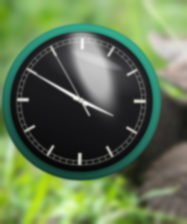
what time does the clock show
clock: 3:49:55
